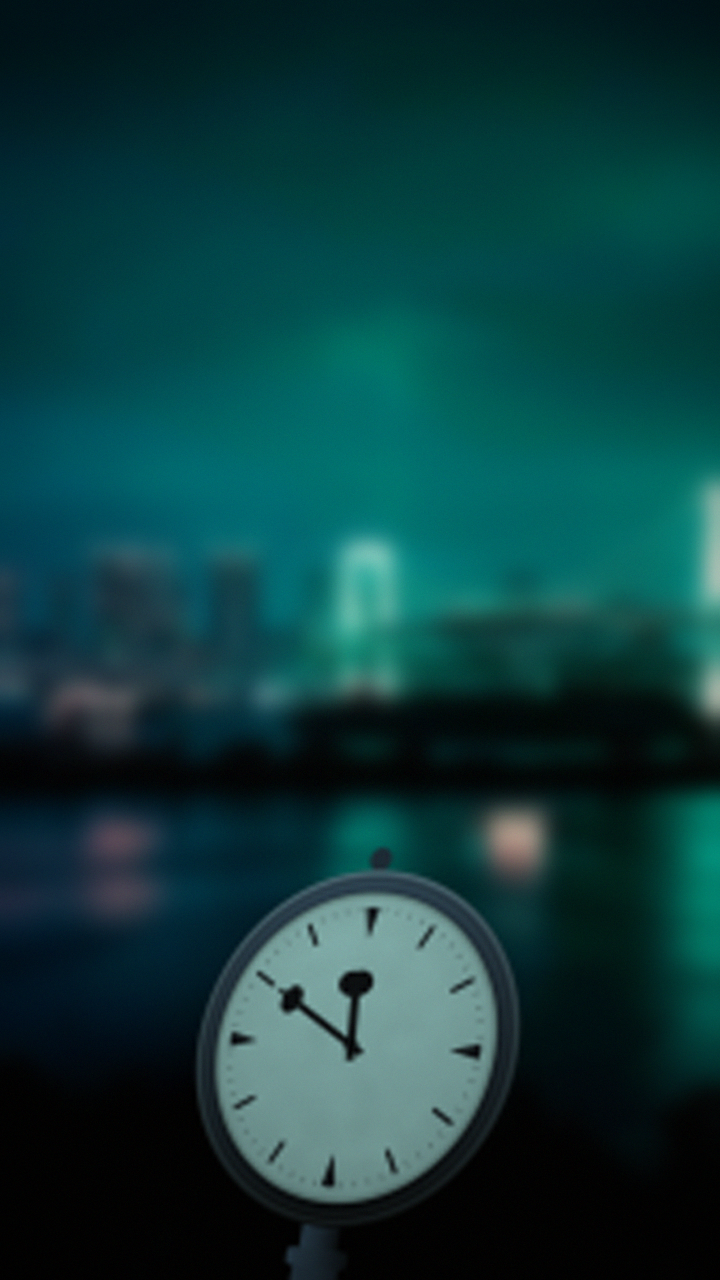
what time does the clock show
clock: 11:50
